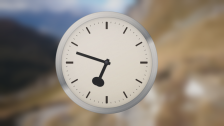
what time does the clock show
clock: 6:48
